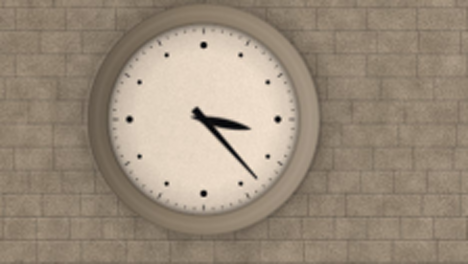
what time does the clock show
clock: 3:23
